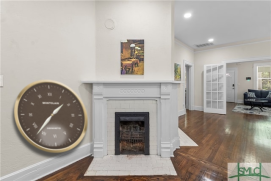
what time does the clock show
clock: 1:37
